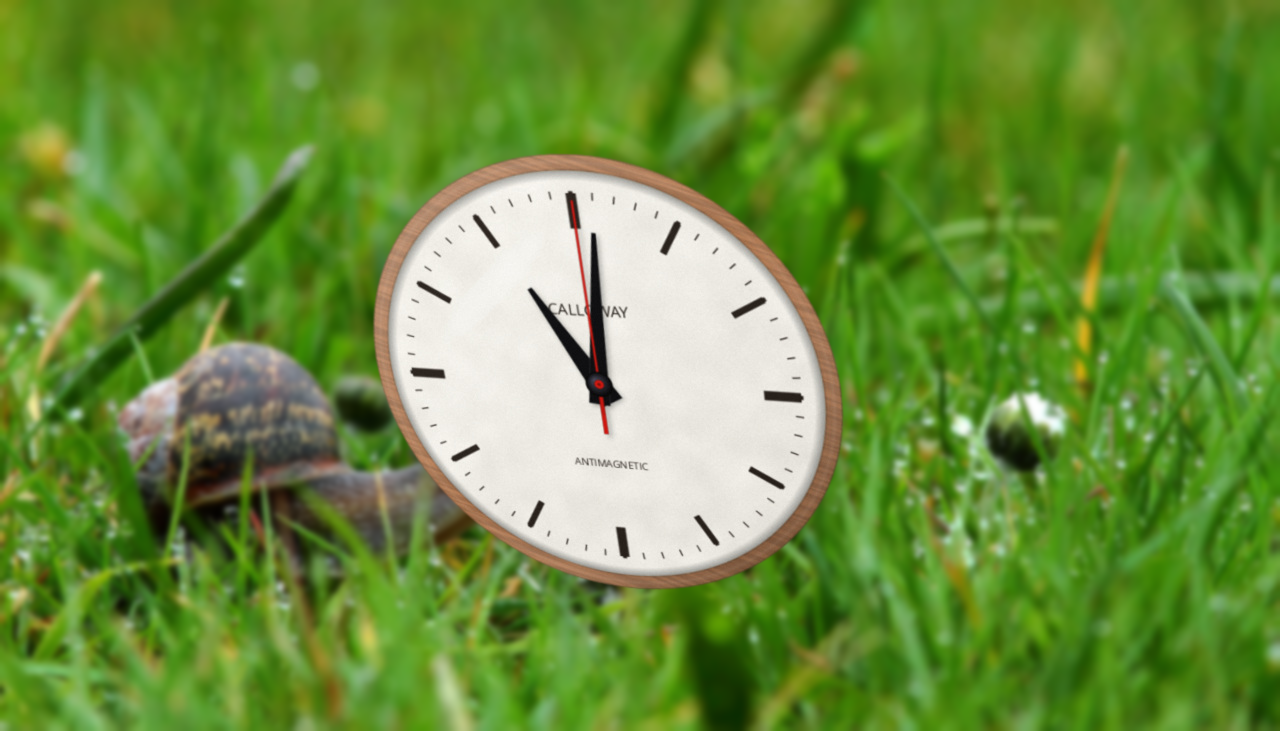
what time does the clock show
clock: 11:01:00
